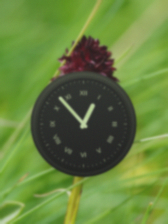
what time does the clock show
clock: 12:53
